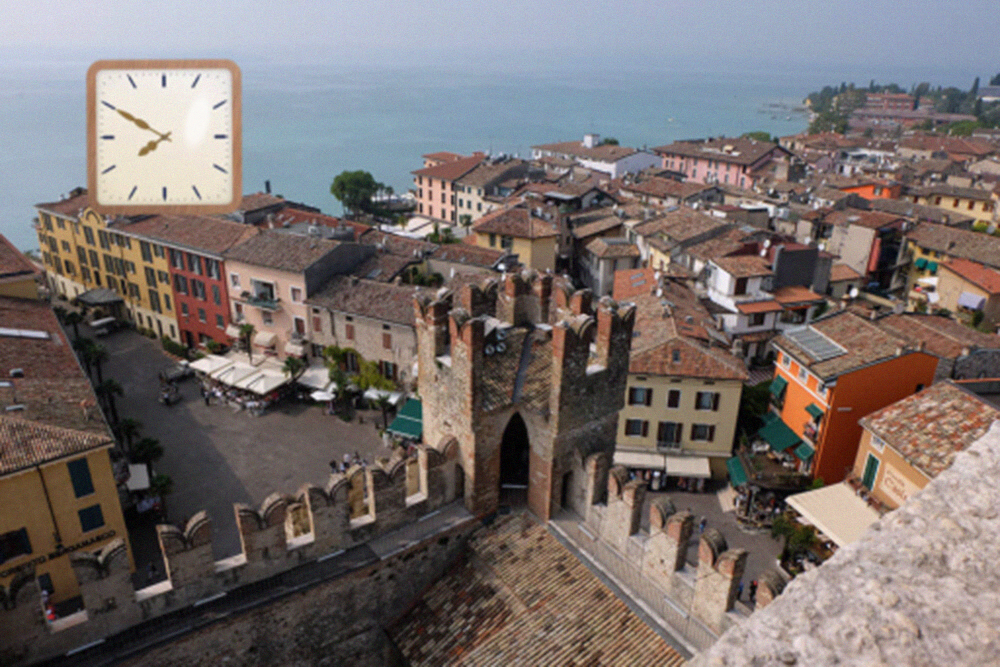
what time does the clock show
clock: 7:50
